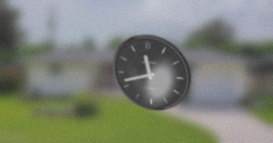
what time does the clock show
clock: 11:42
